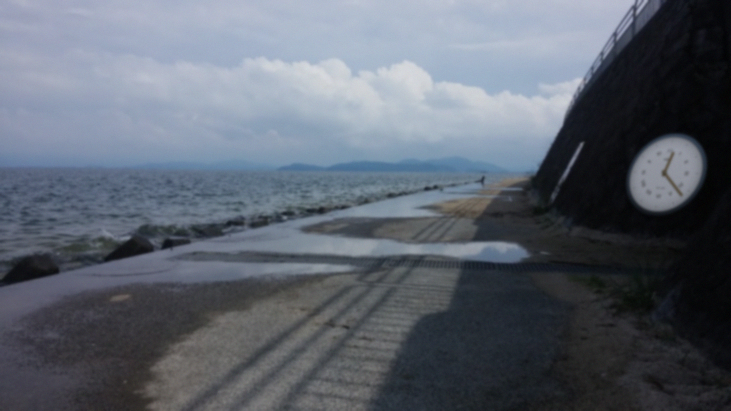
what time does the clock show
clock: 12:22
